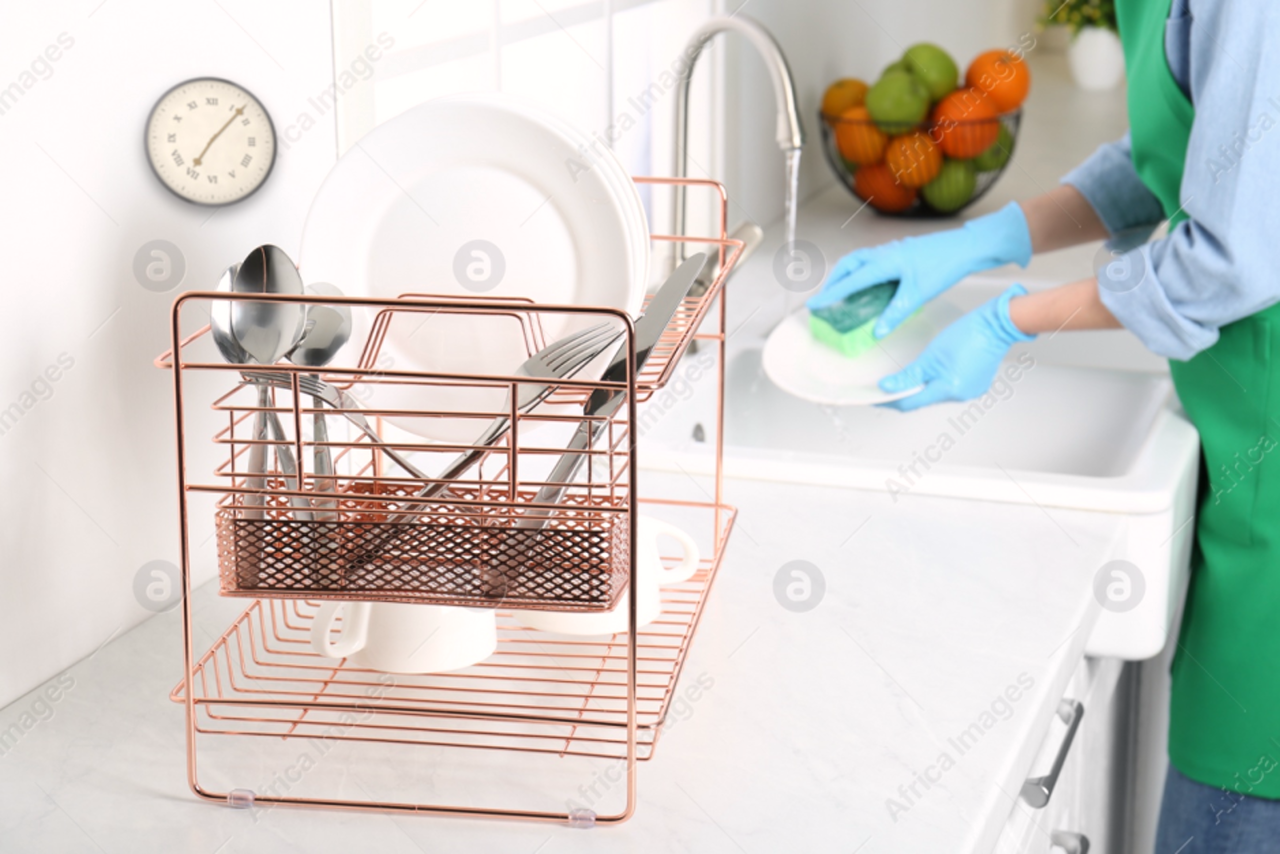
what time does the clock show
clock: 7:07
